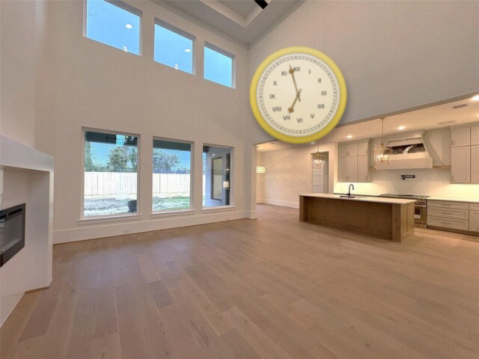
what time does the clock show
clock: 6:58
